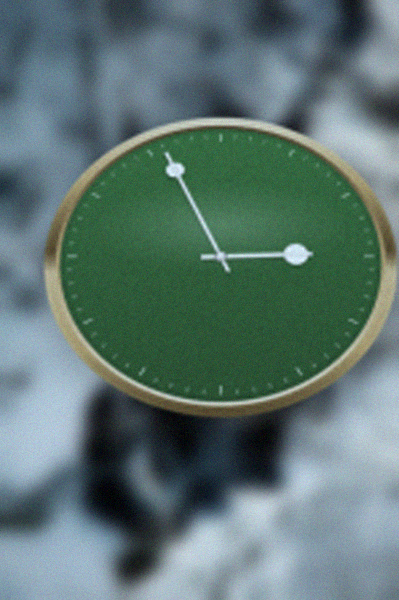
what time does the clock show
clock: 2:56
